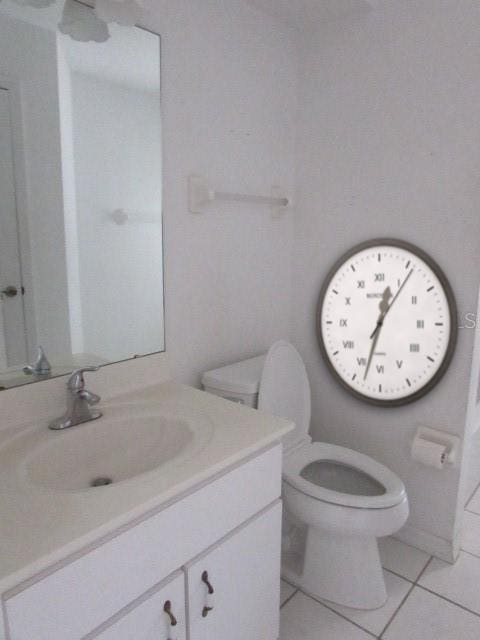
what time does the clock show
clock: 12:33:06
